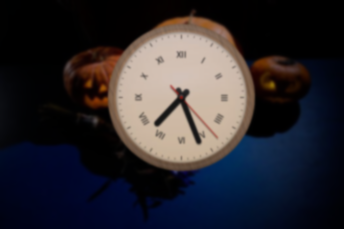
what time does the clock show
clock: 7:26:23
